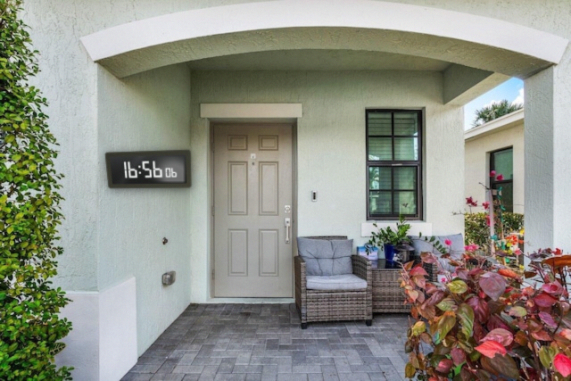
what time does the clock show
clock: 16:56:06
